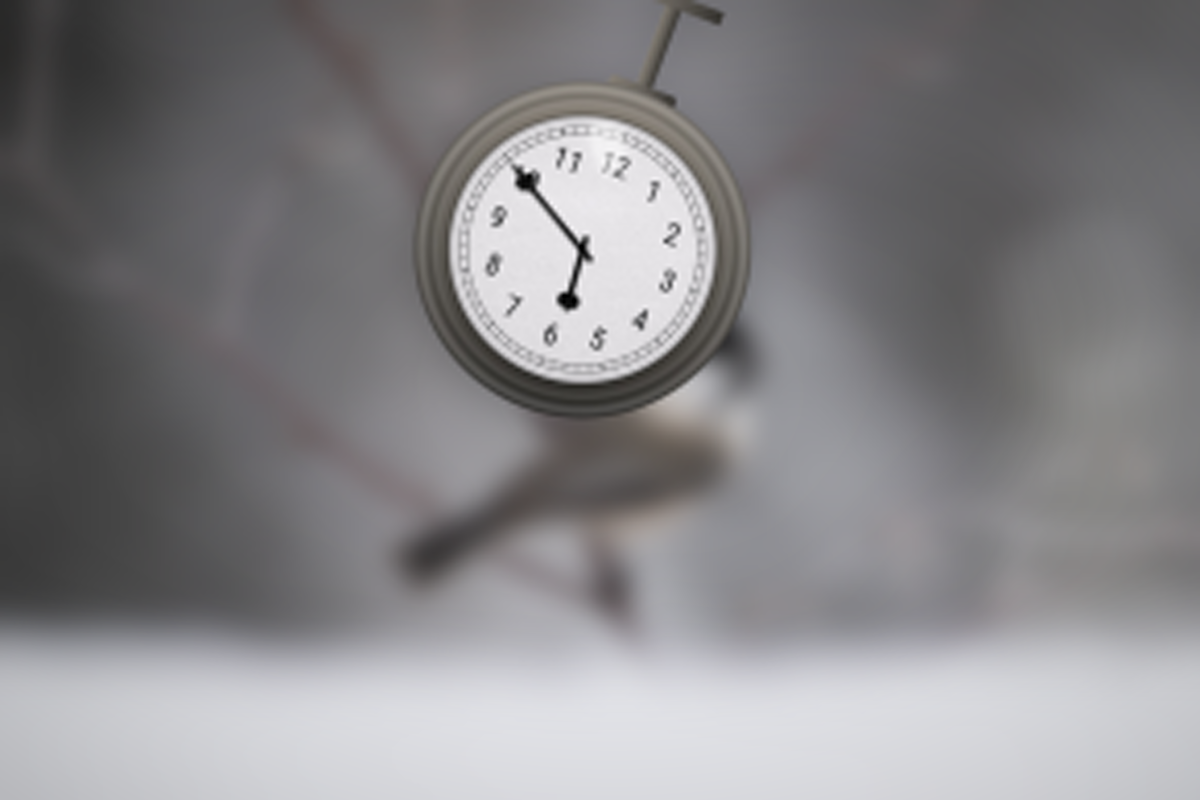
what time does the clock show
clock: 5:50
